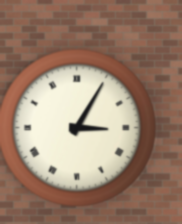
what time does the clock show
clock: 3:05
